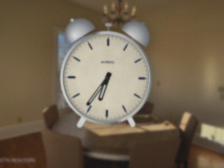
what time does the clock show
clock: 6:36
